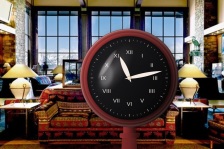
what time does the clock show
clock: 11:13
